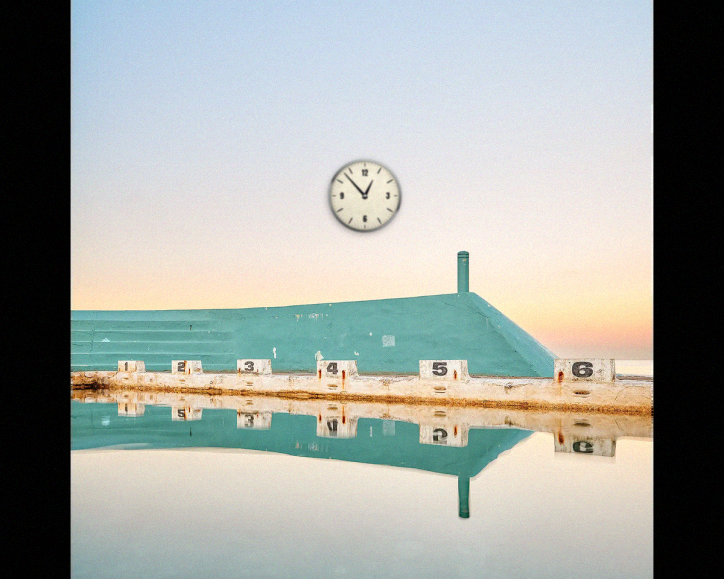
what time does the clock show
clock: 12:53
